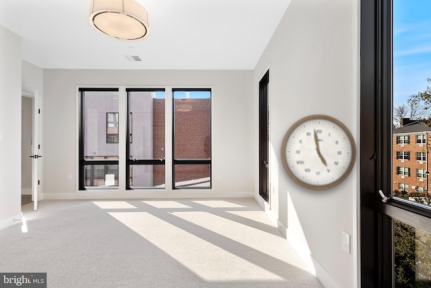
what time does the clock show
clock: 4:58
